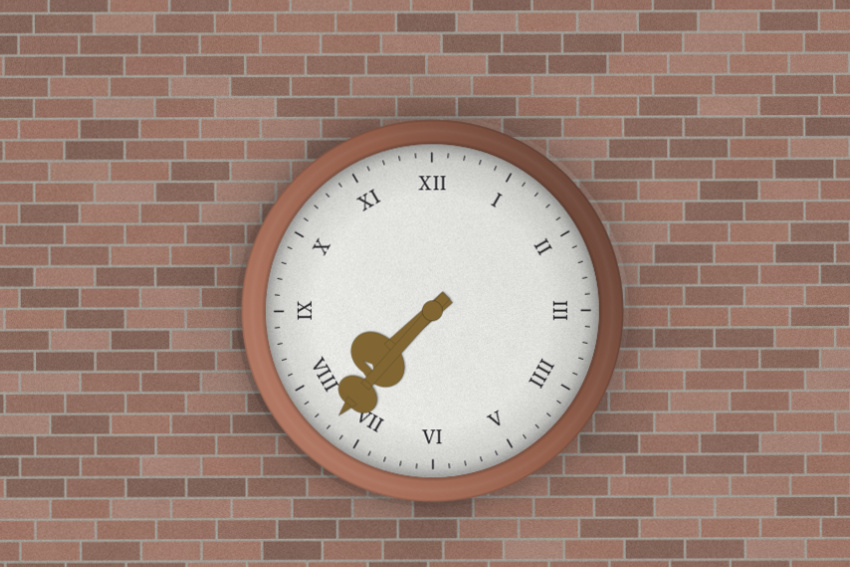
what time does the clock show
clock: 7:37
